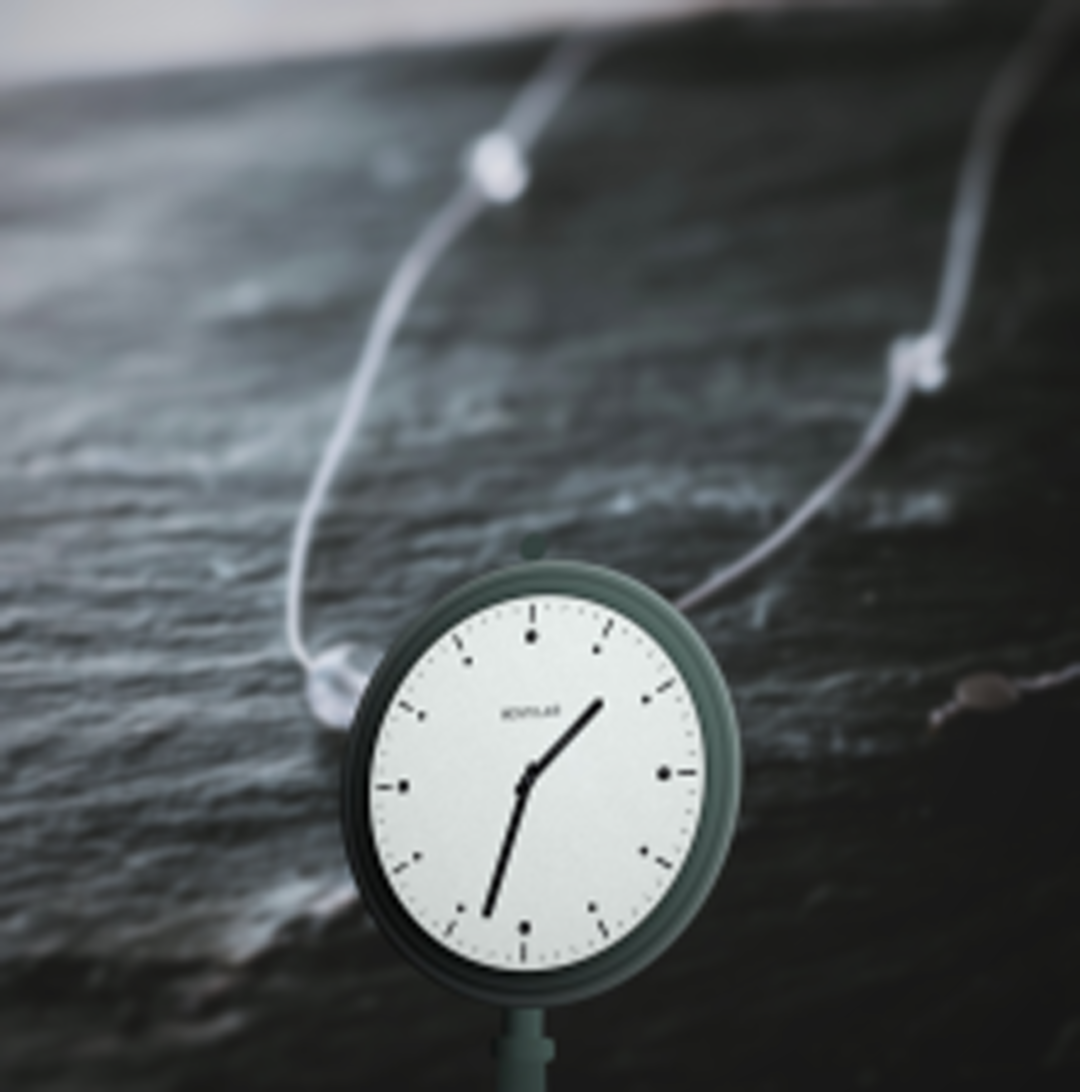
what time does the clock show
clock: 1:33
